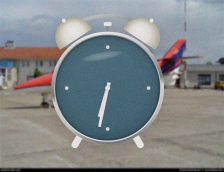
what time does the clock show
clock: 6:32
